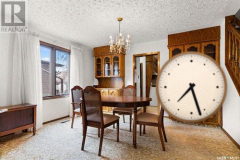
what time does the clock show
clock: 7:27
